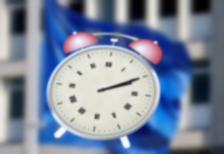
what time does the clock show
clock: 2:10
